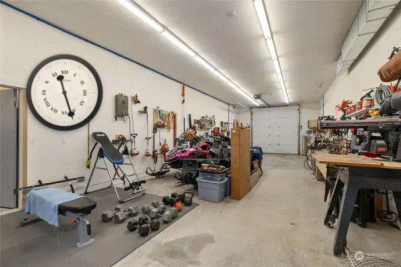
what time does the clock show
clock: 11:27
